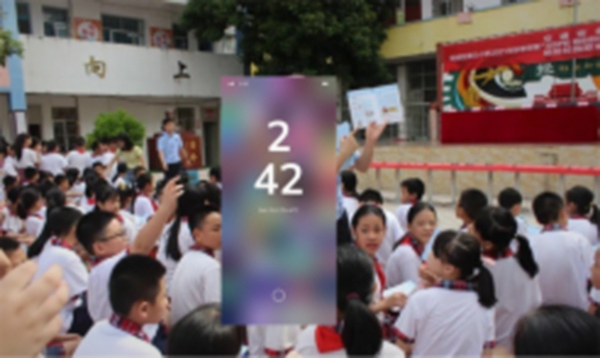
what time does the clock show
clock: 2:42
